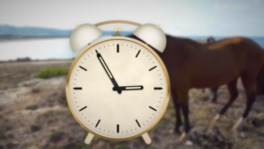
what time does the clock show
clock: 2:55
